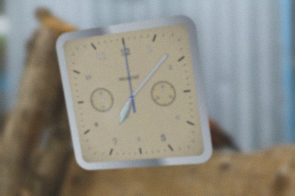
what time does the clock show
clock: 7:08
